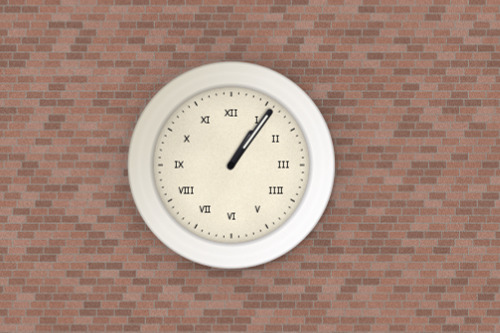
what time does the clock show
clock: 1:06
